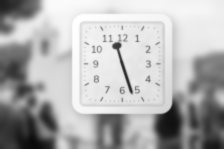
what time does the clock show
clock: 11:27
